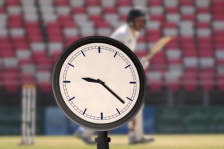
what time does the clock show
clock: 9:22
